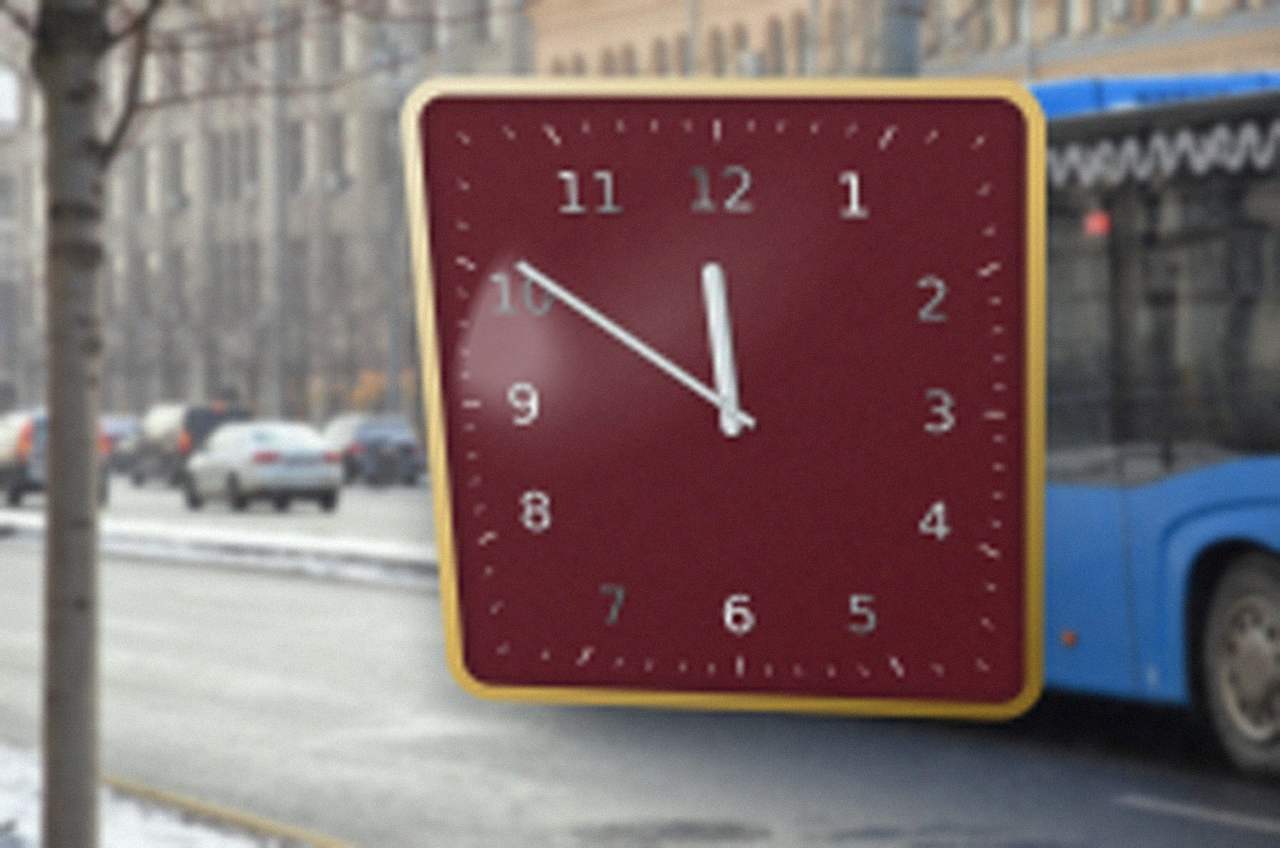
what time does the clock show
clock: 11:51
